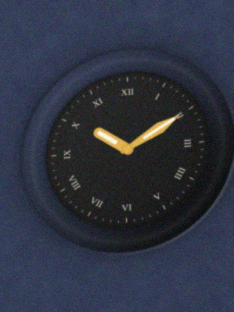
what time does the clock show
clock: 10:10
